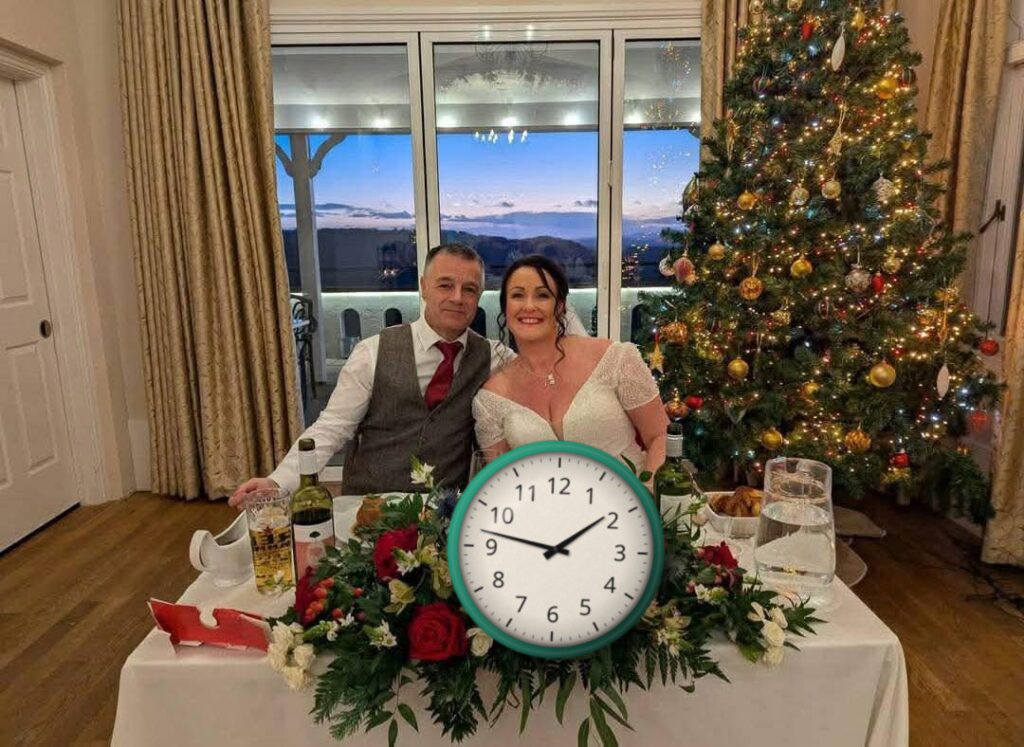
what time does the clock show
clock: 1:47
